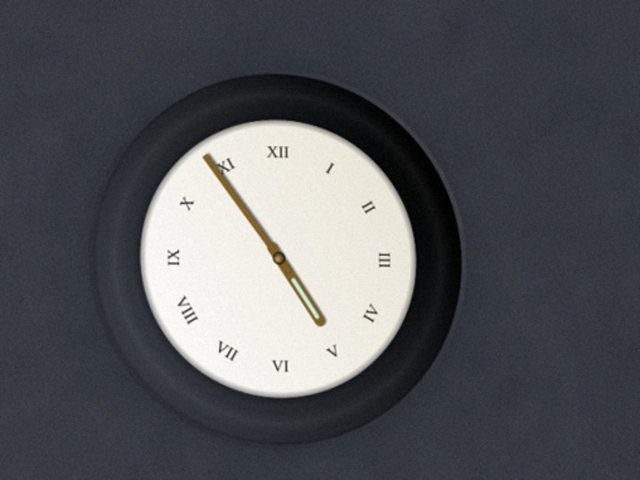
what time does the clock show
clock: 4:54
